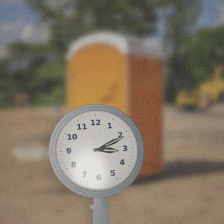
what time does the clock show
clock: 3:11
